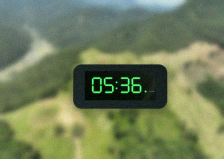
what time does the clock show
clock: 5:36
